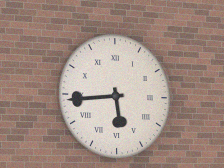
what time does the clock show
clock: 5:44
